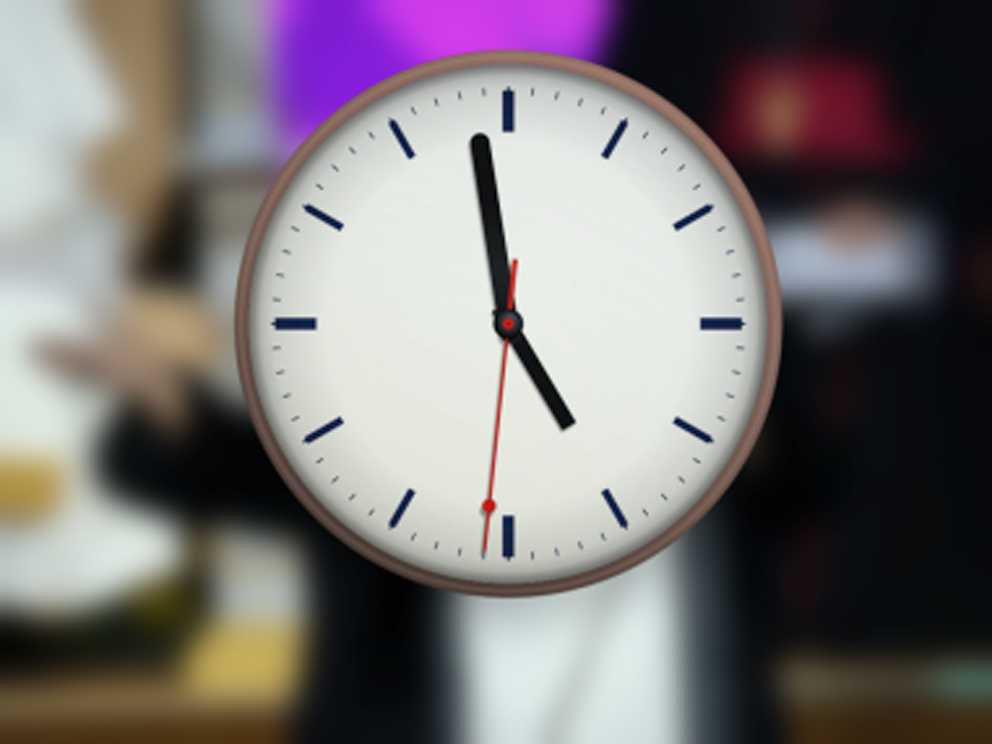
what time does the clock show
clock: 4:58:31
